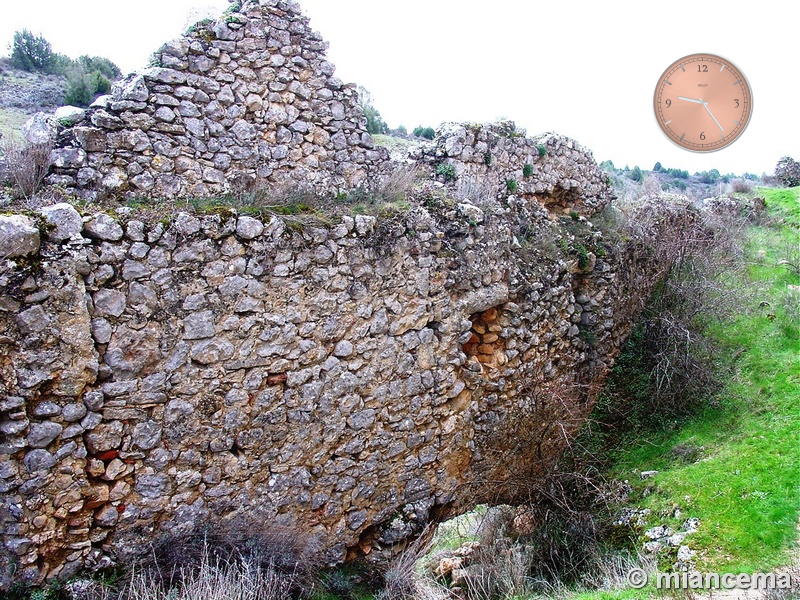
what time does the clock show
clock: 9:24
